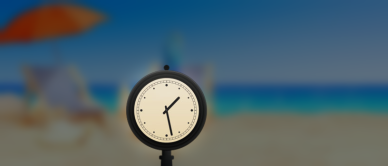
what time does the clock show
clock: 1:28
